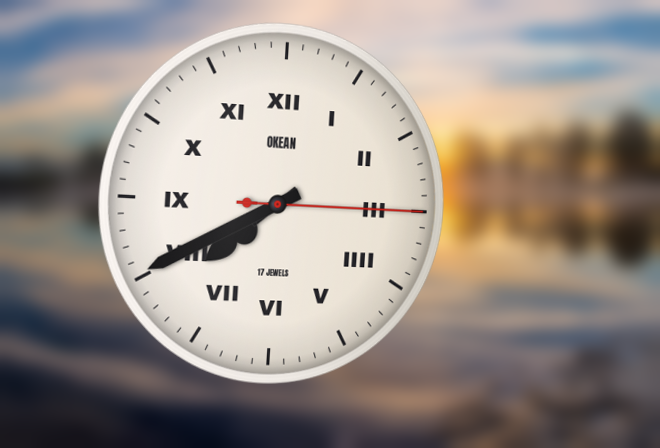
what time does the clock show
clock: 7:40:15
